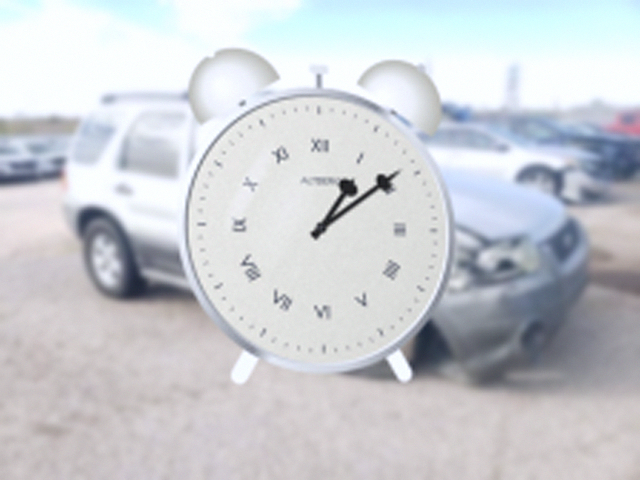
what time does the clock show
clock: 1:09
